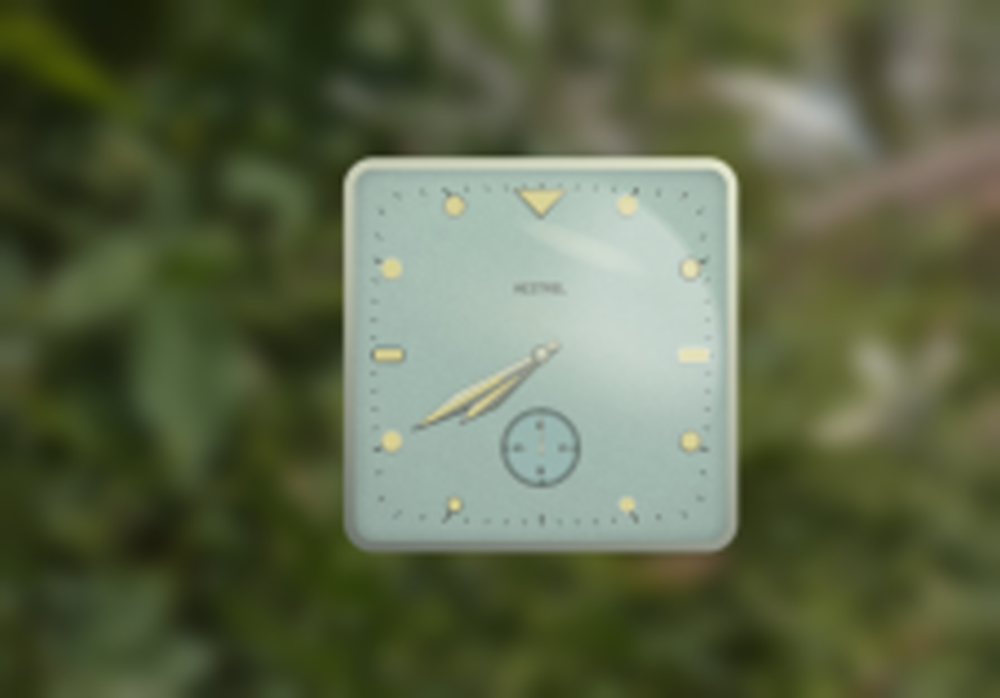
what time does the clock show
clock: 7:40
